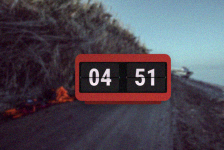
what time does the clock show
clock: 4:51
